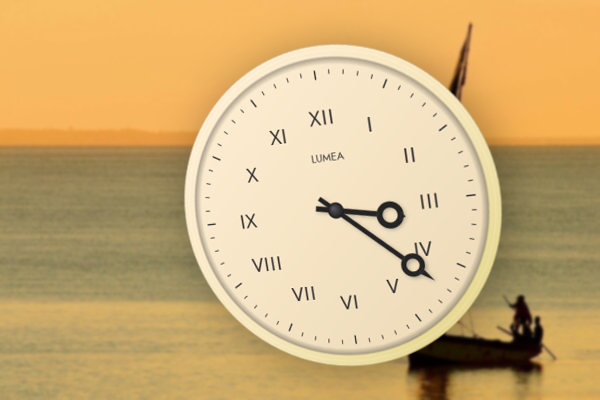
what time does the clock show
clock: 3:22
